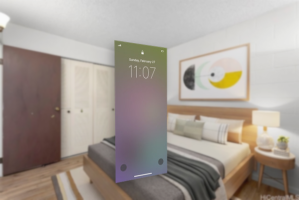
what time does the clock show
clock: 11:07
